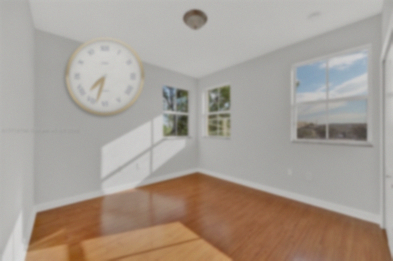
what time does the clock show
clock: 7:33
